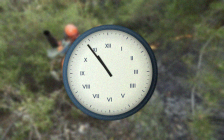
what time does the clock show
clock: 10:54
